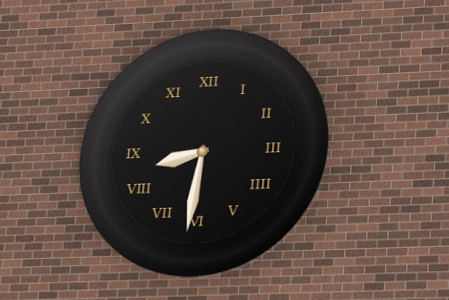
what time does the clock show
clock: 8:31
